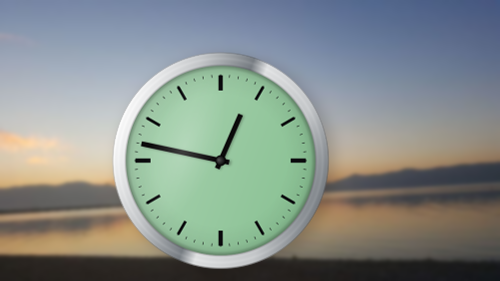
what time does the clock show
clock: 12:47
